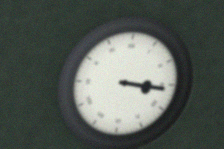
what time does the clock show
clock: 3:16
